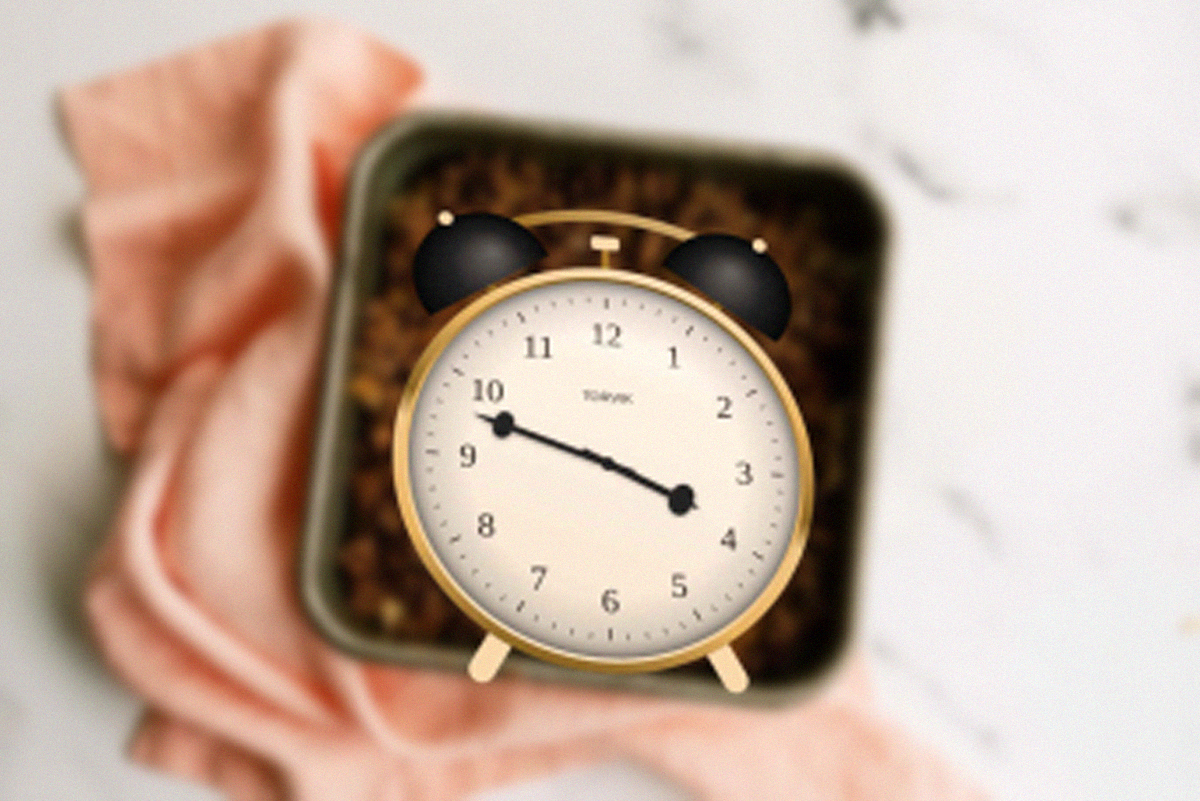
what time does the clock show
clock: 3:48
